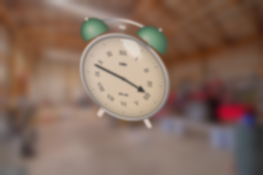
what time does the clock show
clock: 3:48
